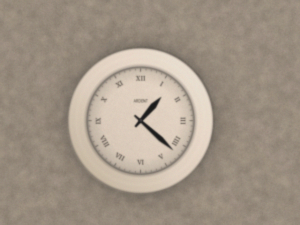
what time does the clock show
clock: 1:22
